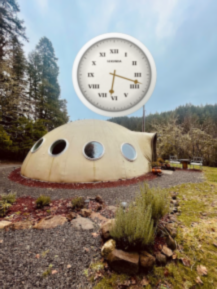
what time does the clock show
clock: 6:18
